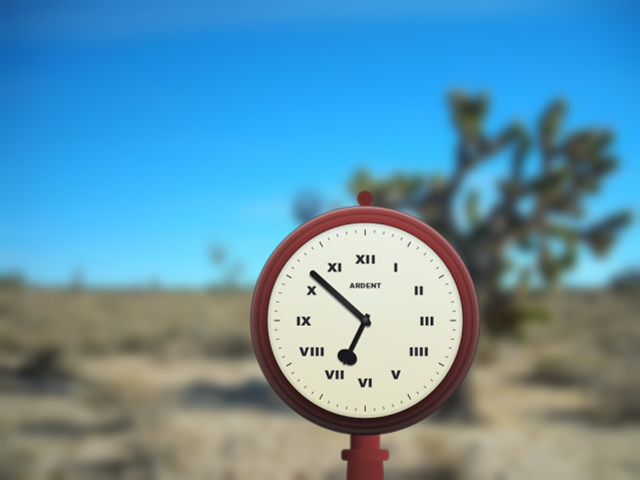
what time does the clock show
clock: 6:52
